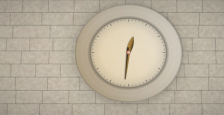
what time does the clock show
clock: 12:31
